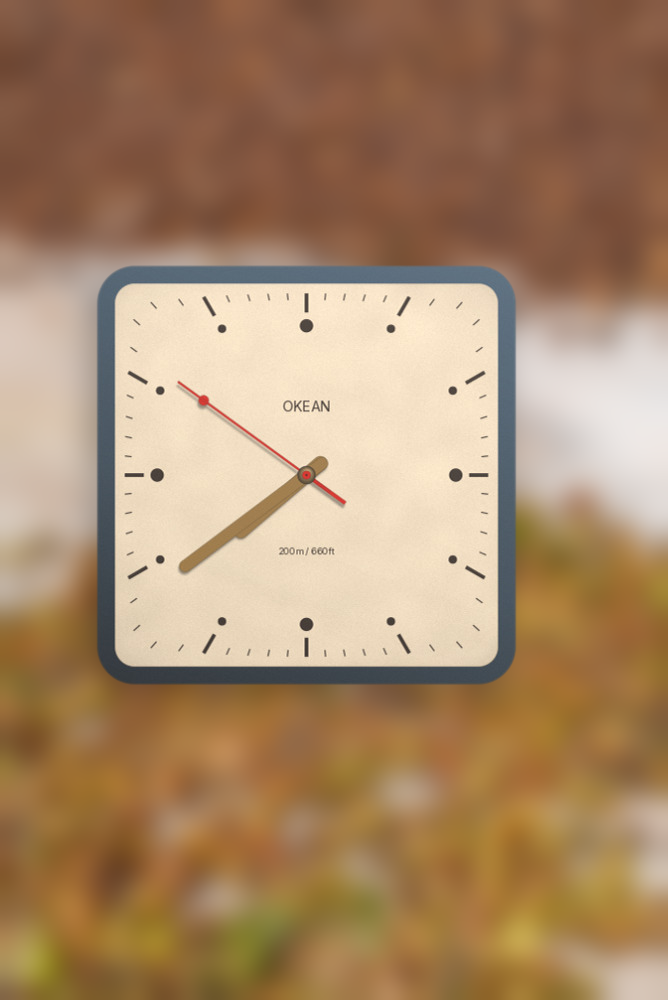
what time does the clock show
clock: 7:38:51
